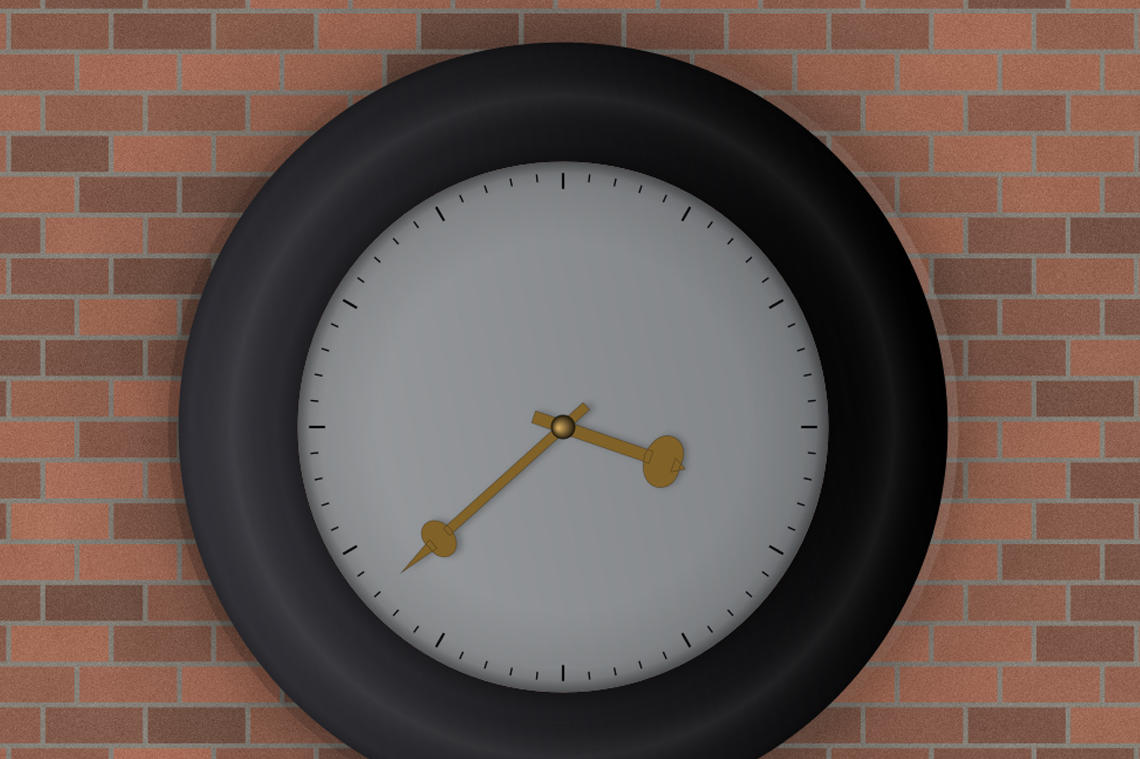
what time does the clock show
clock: 3:38
